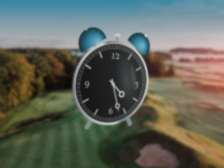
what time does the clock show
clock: 4:27
